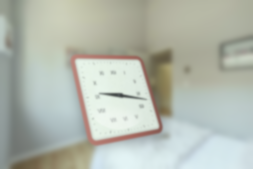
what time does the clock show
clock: 9:17
